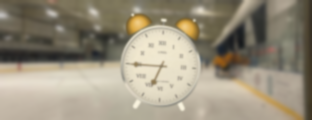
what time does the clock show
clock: 6:45
